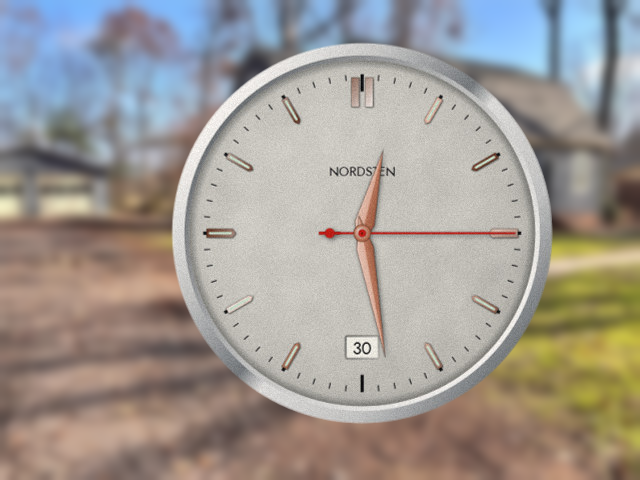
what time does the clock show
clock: 12:28:15
